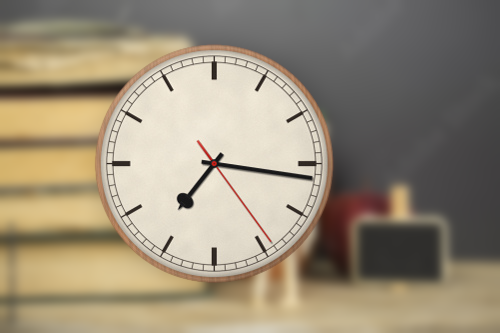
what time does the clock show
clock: 7:16:24
